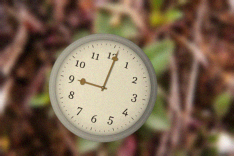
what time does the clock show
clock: 9:01
